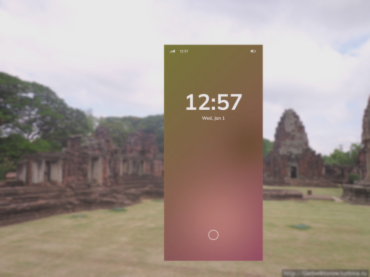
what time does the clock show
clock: 12:57
